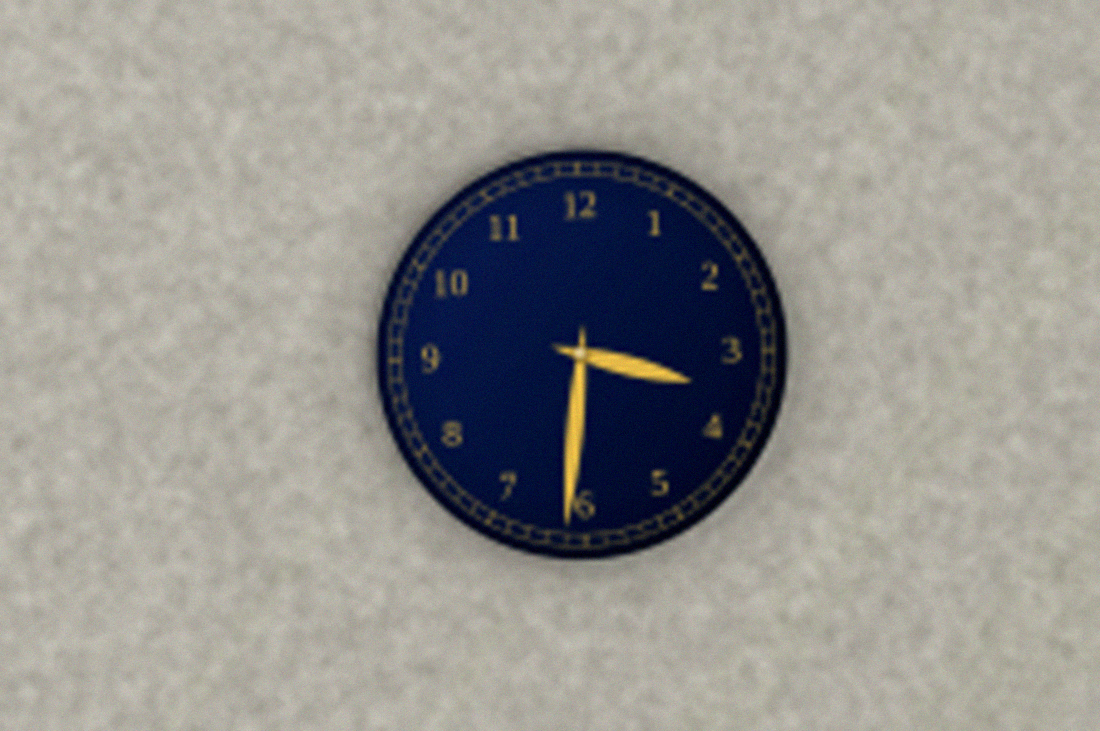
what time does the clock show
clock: 3:31
